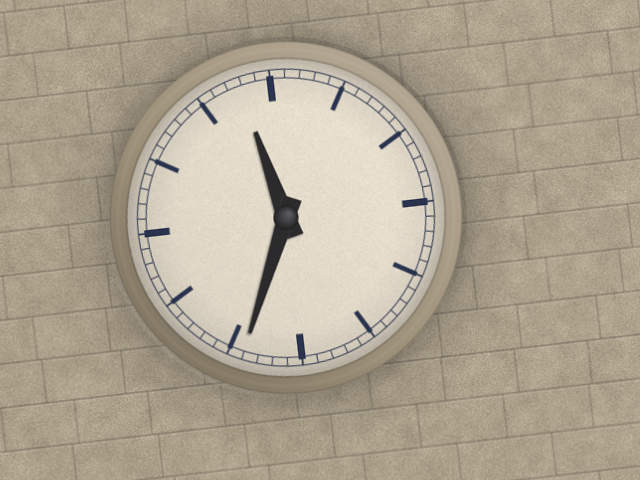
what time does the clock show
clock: 11:34
